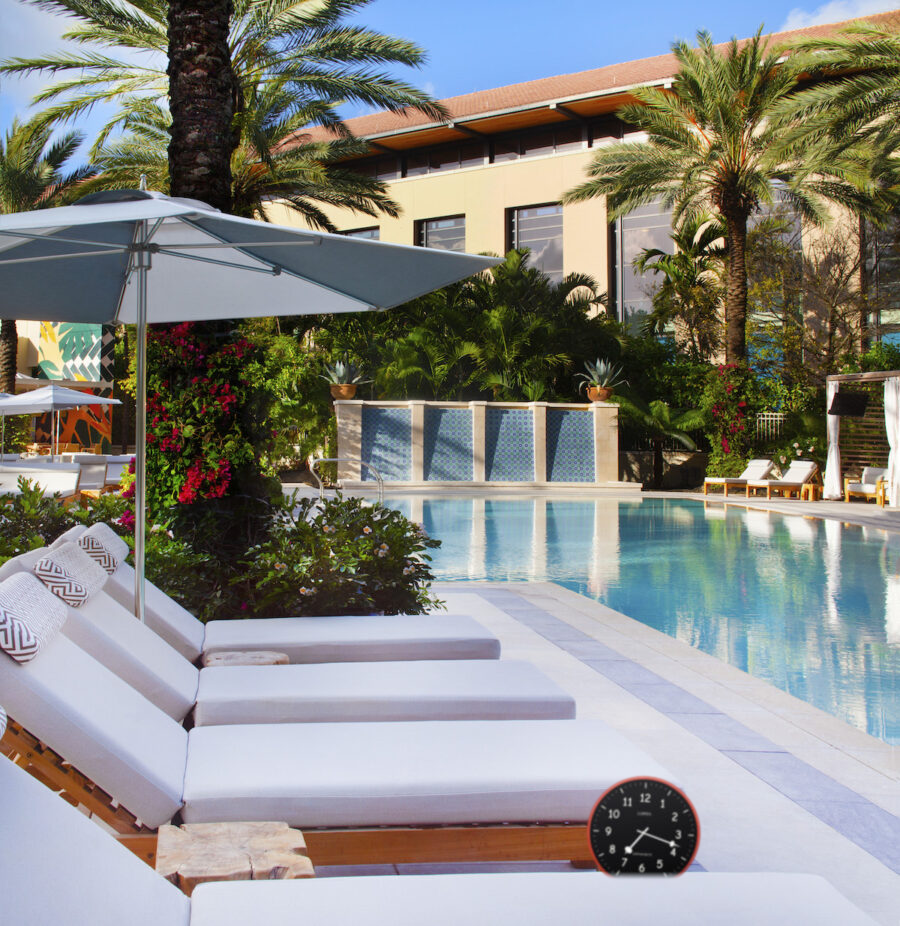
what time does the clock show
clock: 7:18
